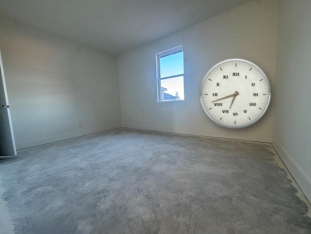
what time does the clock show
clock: 6:42
